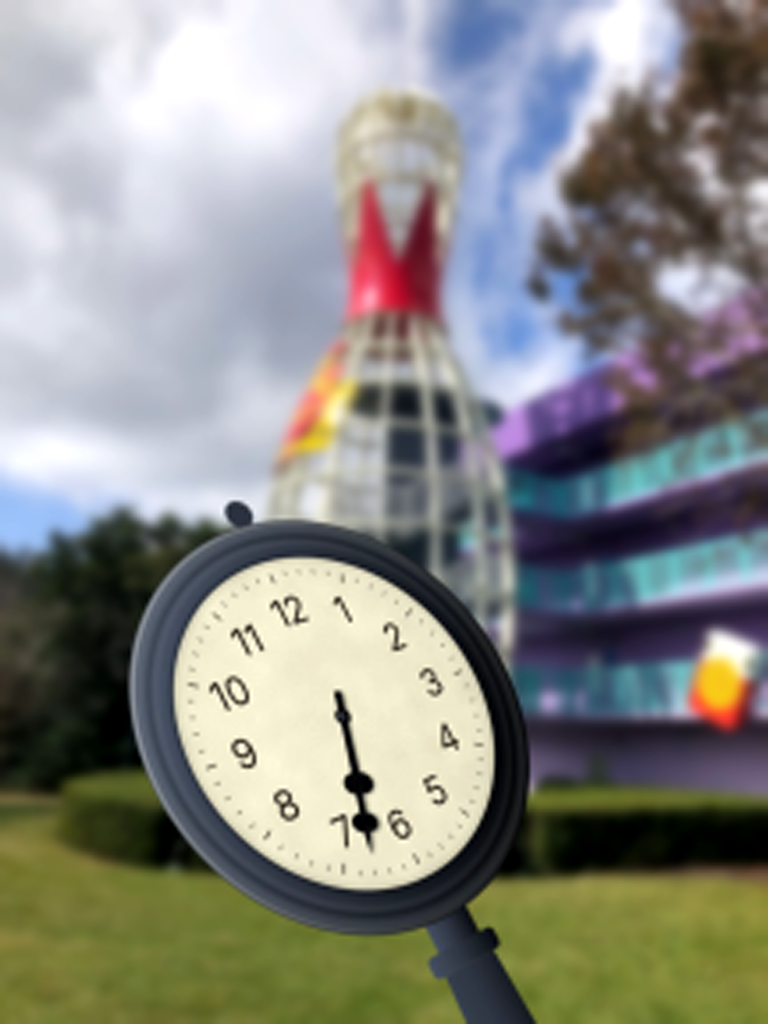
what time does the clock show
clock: 6:33
